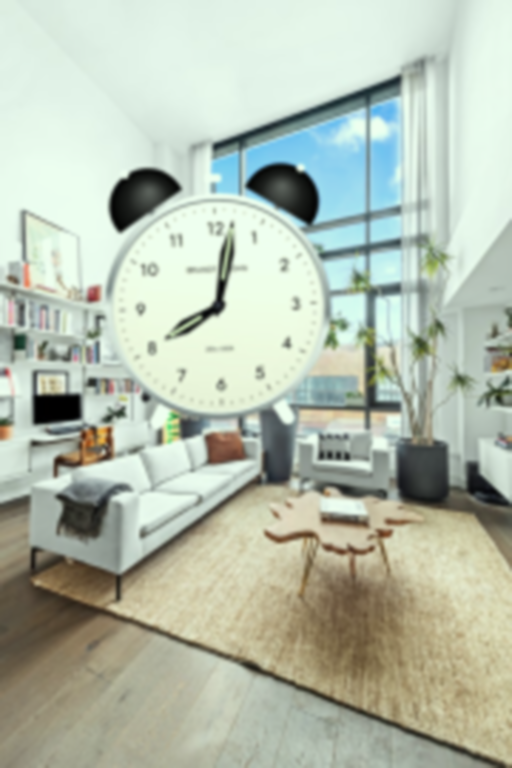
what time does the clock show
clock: 8:02
